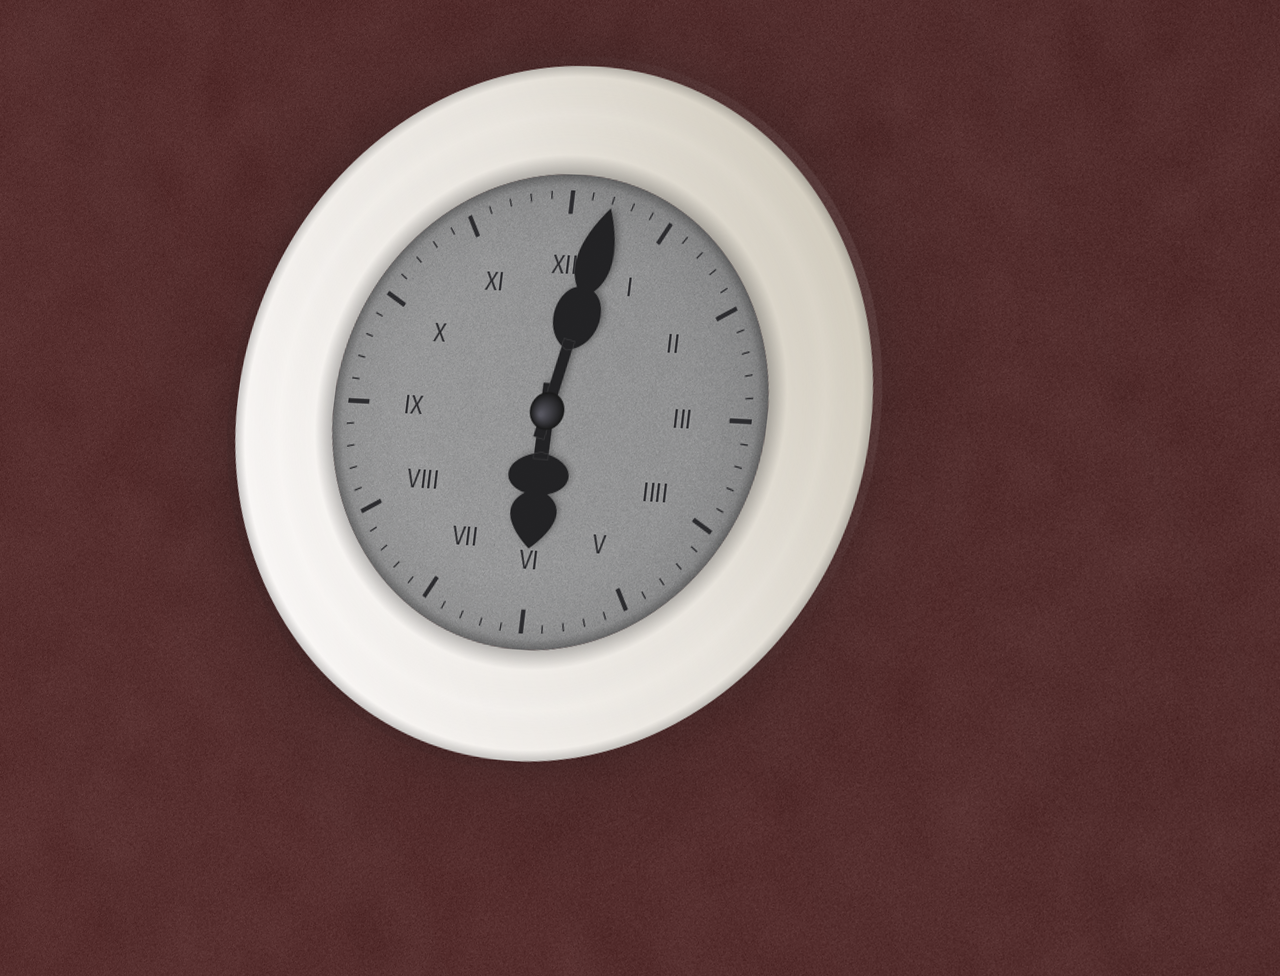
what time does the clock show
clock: 6:02
